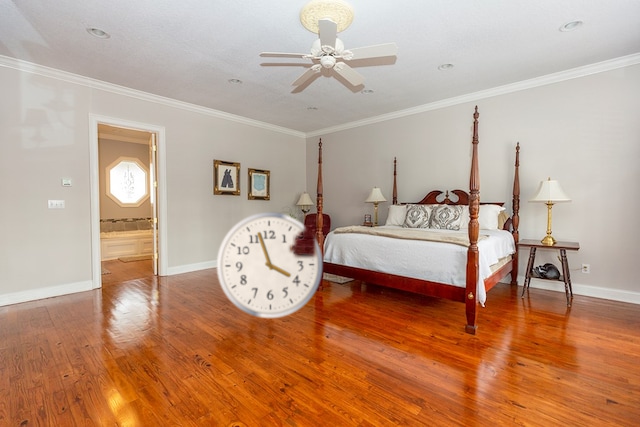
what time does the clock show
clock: 3:57
